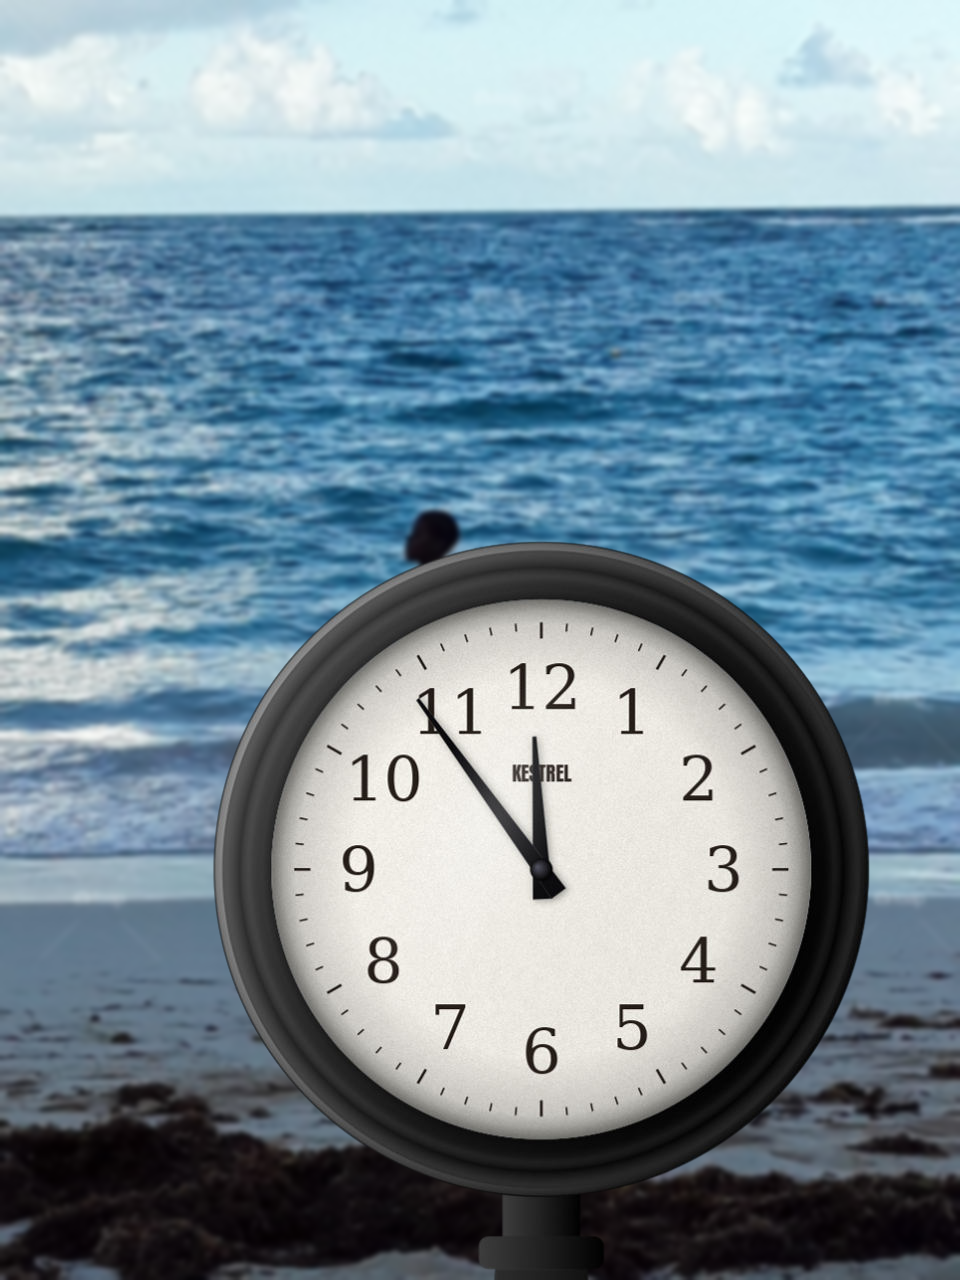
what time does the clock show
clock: 11:54
